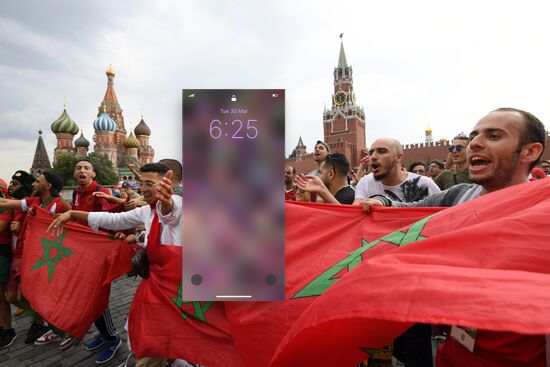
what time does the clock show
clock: 6:25
